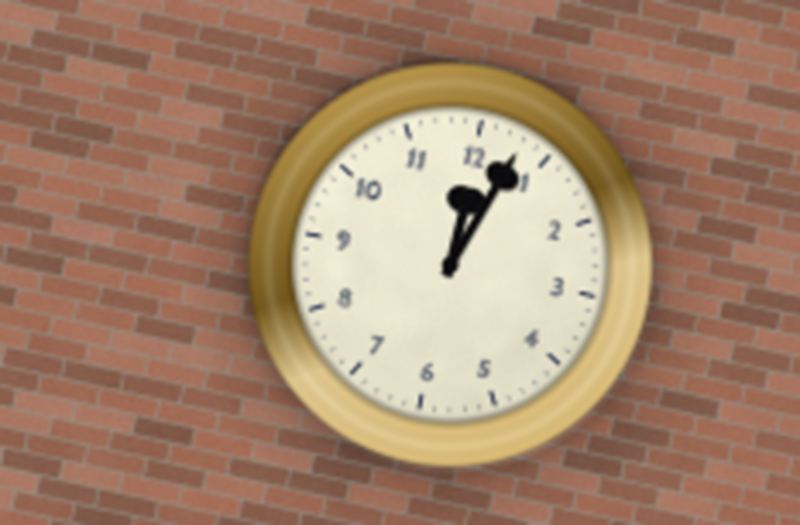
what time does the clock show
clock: 12:03
